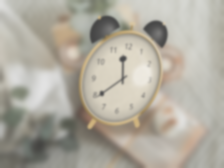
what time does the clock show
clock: 11:39
